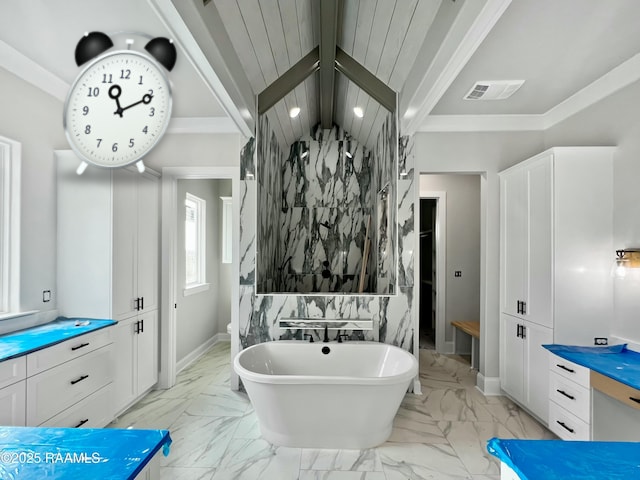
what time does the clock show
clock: 11:11
